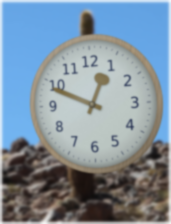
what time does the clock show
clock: 12:49
